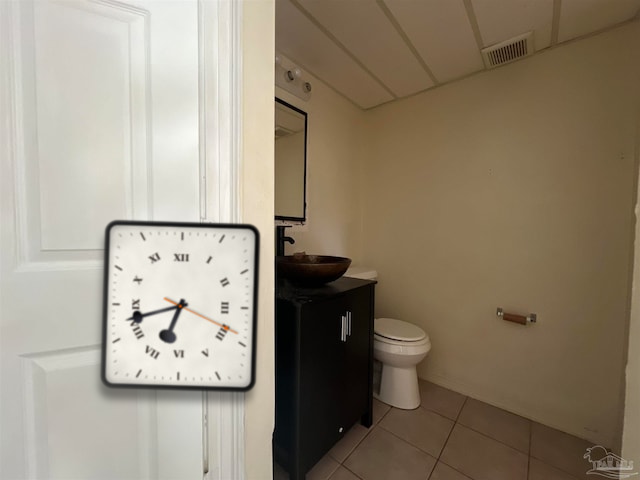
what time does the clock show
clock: 6:42:19
